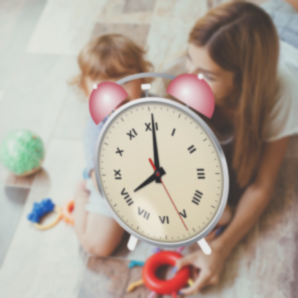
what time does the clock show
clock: 8:00:26
